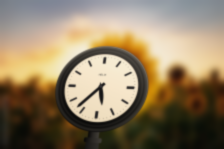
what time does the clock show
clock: 5:37
